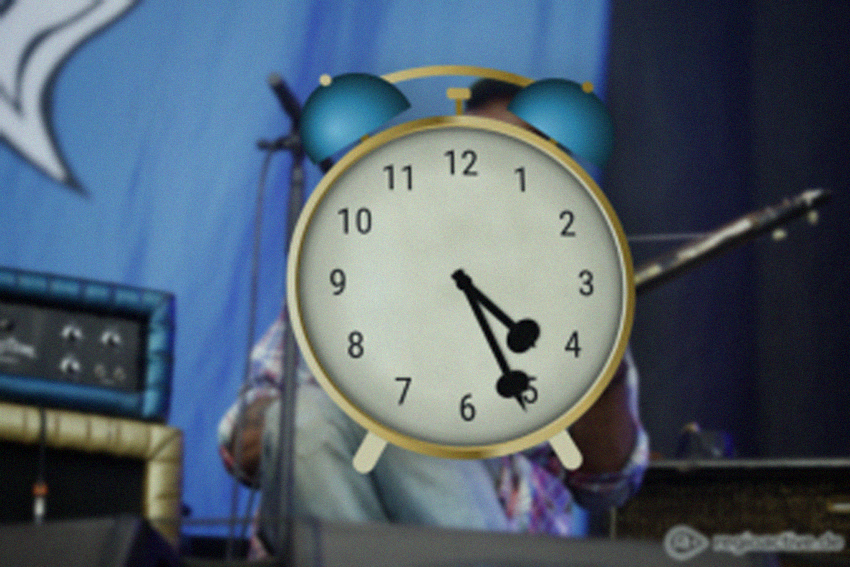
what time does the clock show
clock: 4:26
